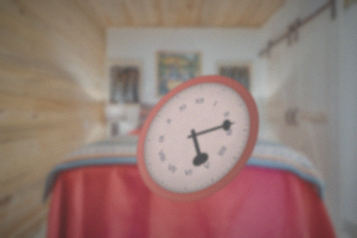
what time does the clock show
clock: 5:13
